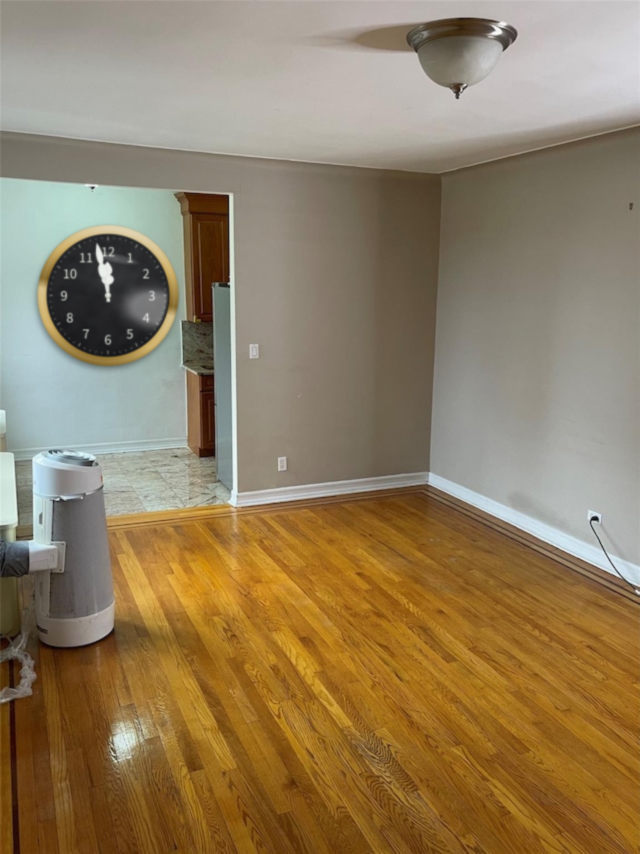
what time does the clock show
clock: 11:58
